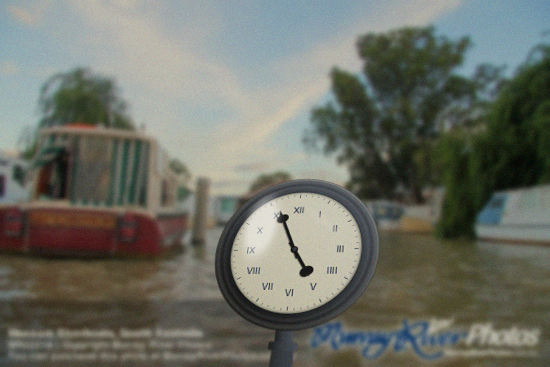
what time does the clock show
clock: 4:56
